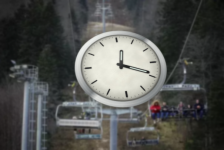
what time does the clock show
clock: 12:19
